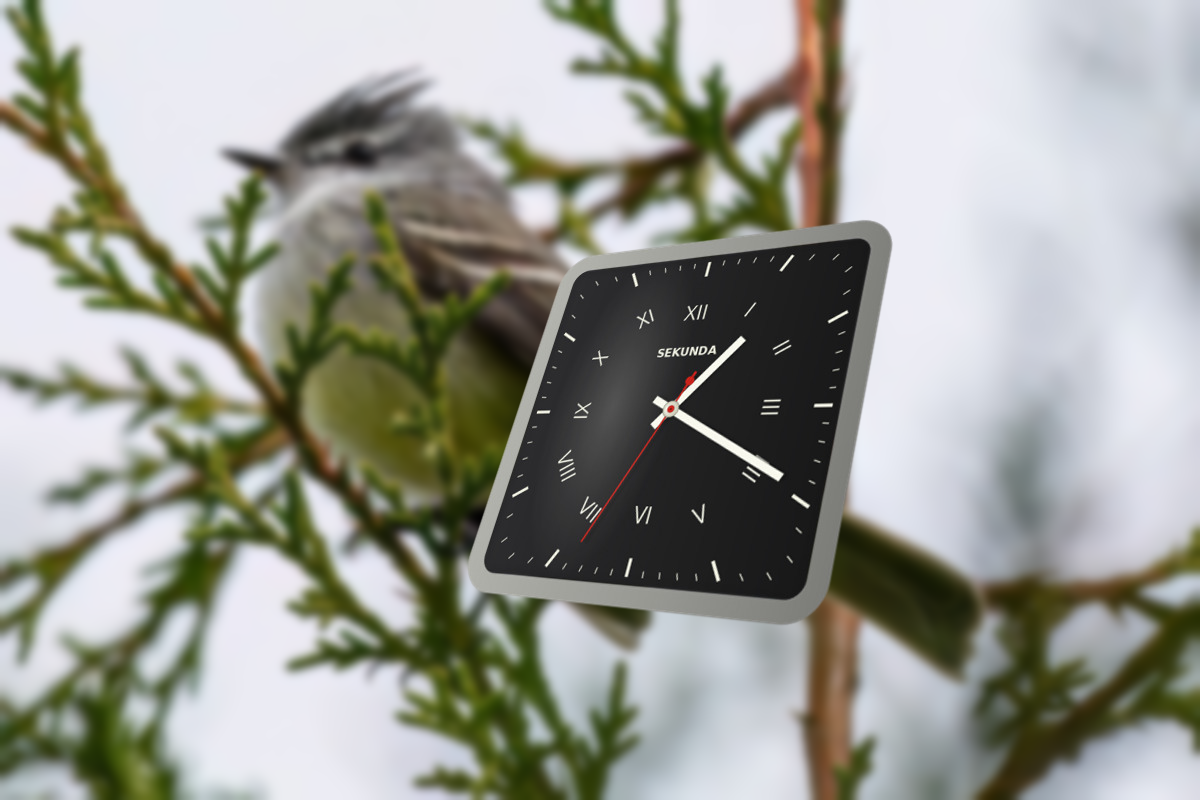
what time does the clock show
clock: 1:19:34
